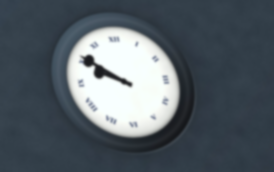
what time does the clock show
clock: 9:51
